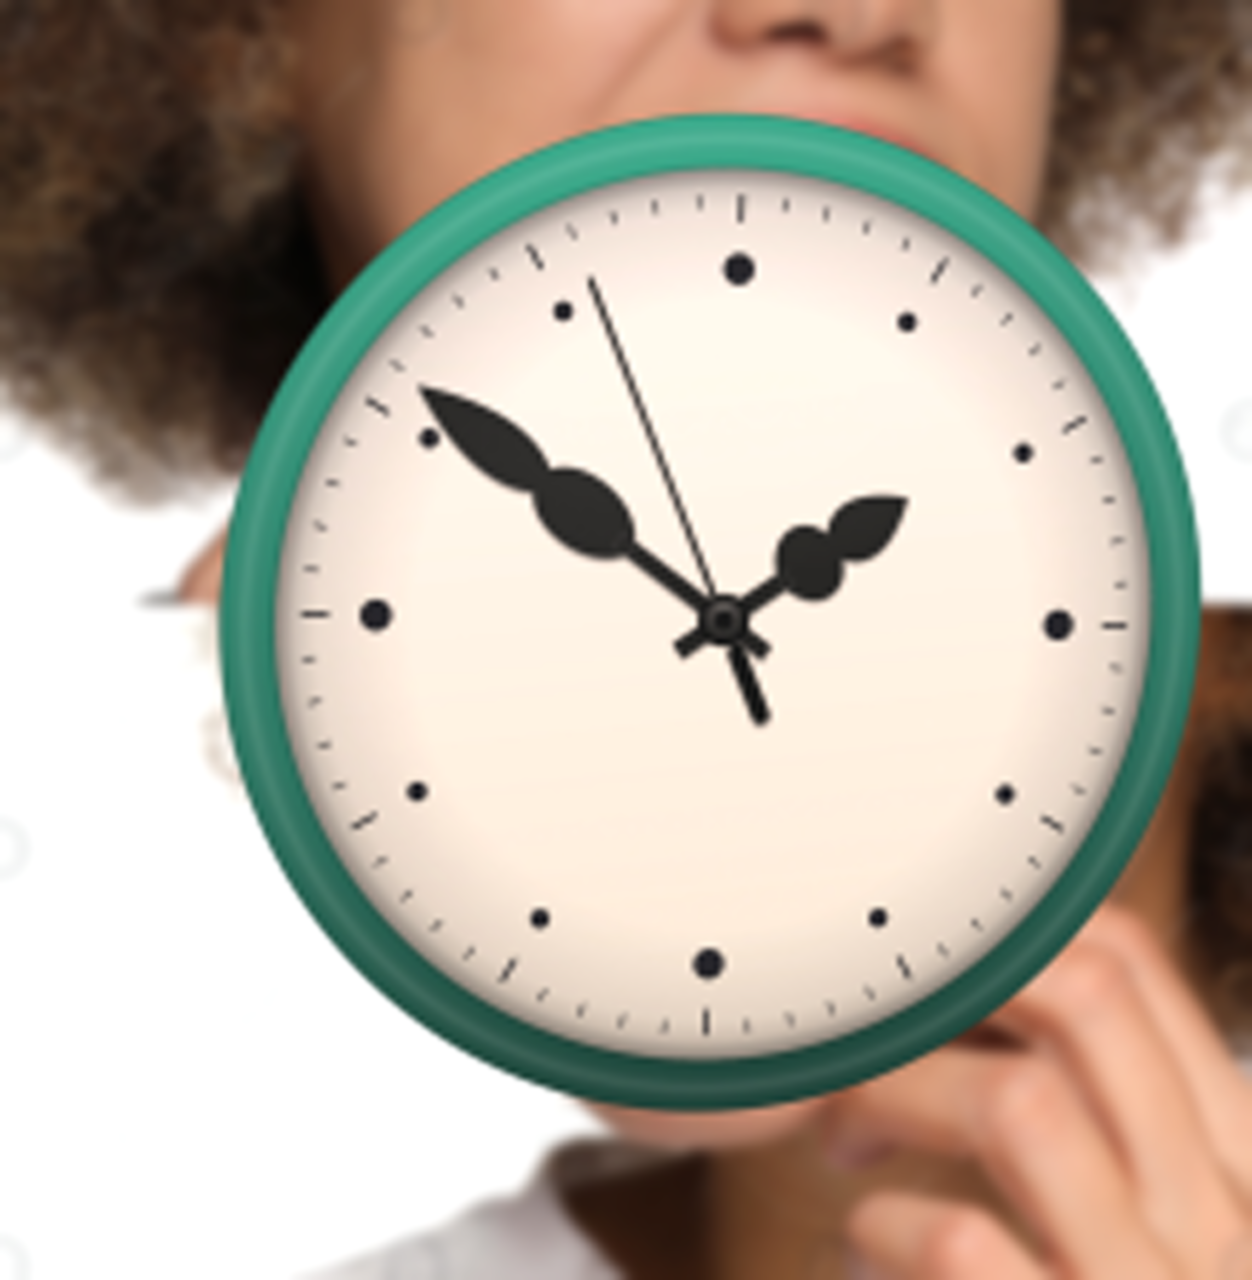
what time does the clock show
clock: 1:50:56
